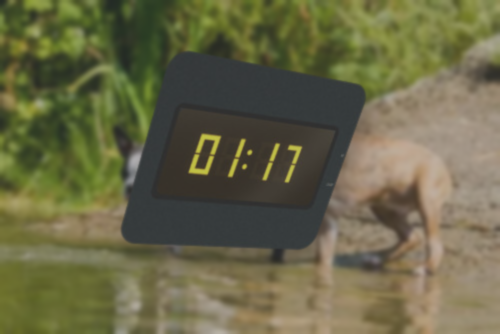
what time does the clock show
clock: 1:17
